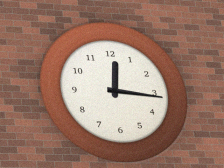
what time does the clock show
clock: 12:16
